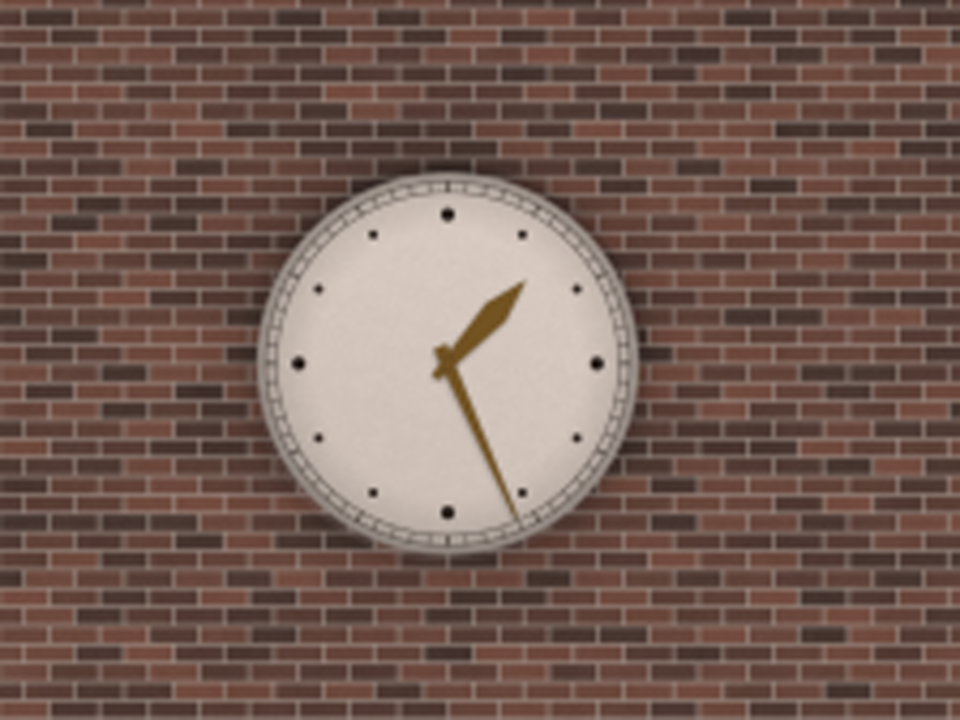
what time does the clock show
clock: 1:26
